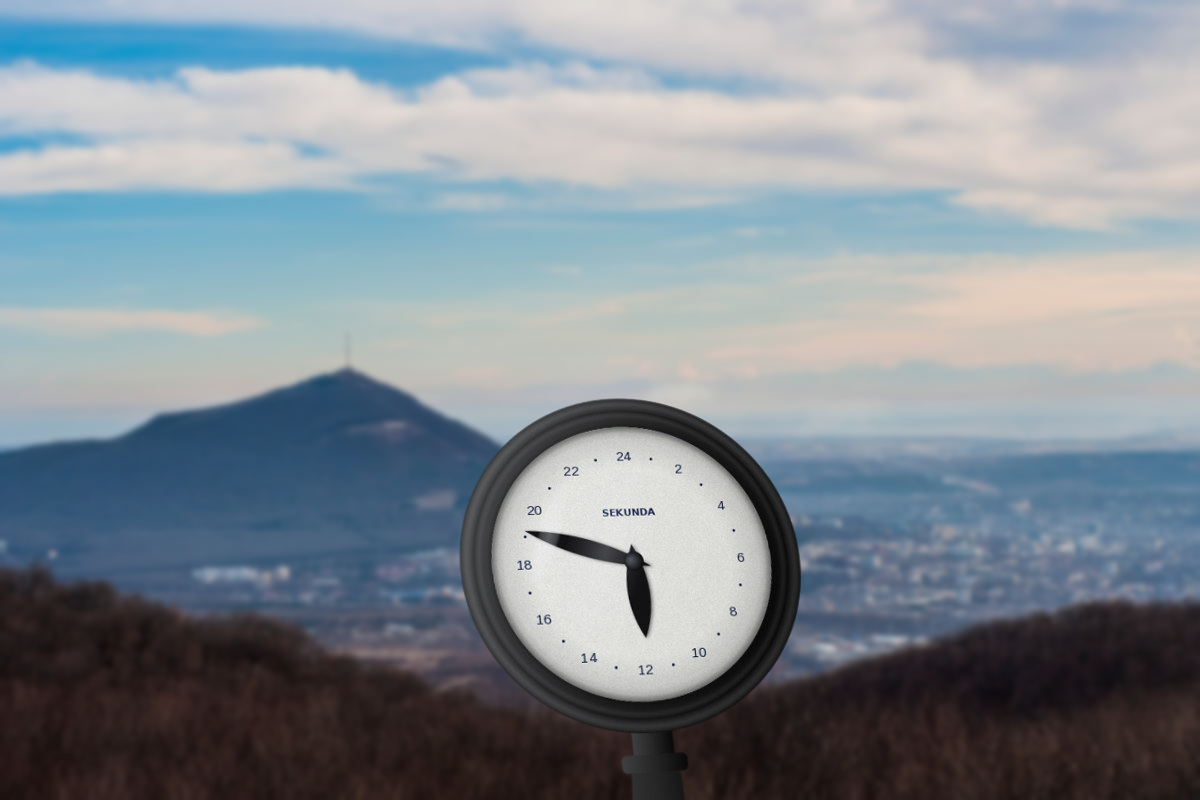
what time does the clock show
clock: 11:48
